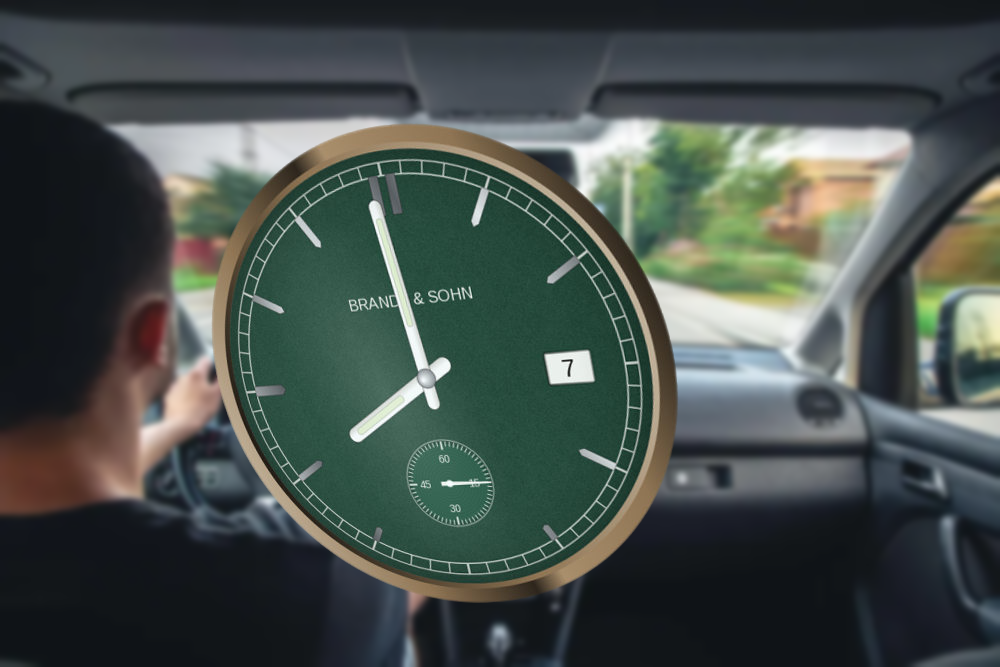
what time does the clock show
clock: 7:59:15
